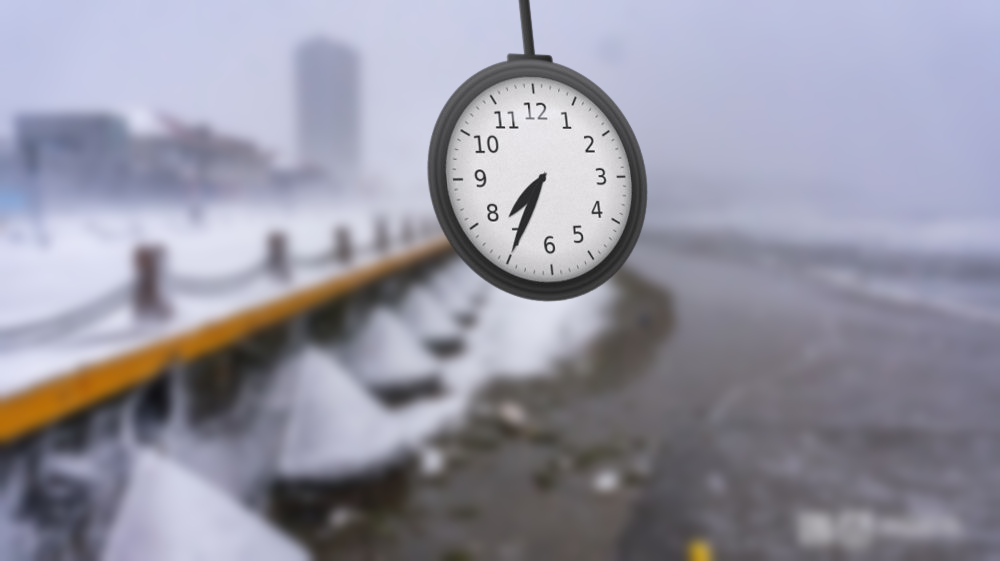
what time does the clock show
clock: 7:35
